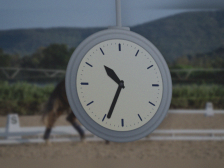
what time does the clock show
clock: 10:34
